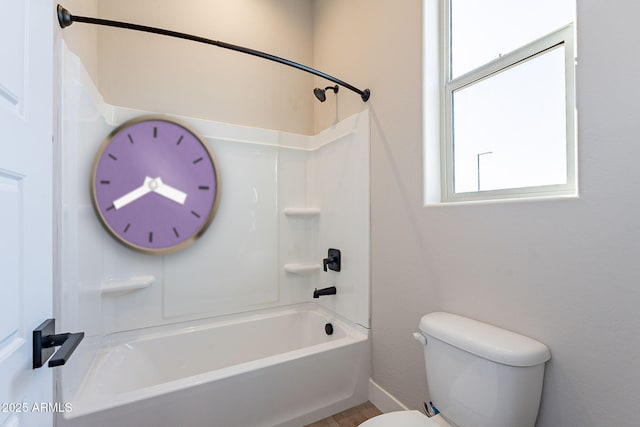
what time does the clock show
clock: 3:40
